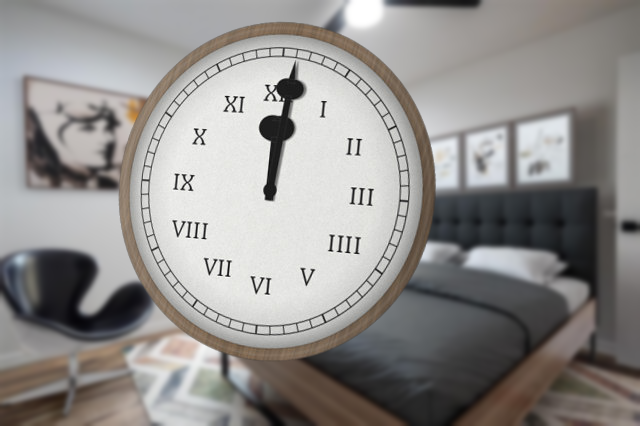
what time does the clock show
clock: 12:01
